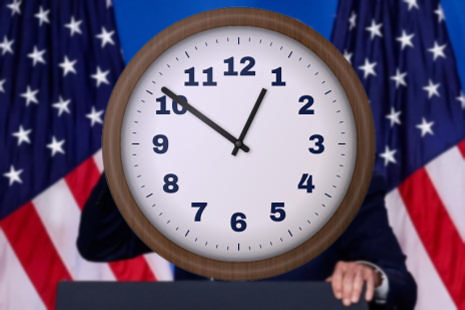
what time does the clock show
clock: 12:51
